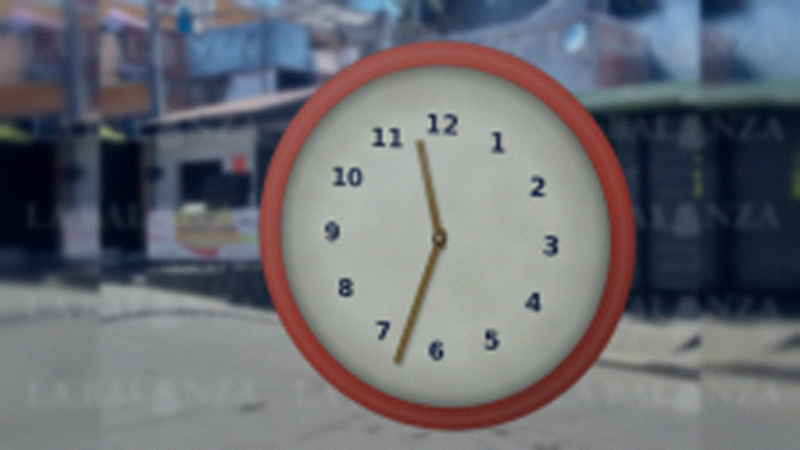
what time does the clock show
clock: 11:33
